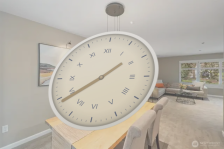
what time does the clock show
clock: 1:39
